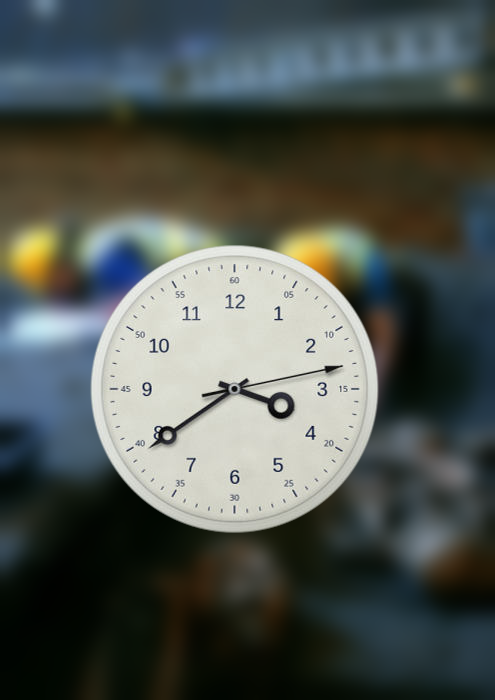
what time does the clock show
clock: 3:39:13
